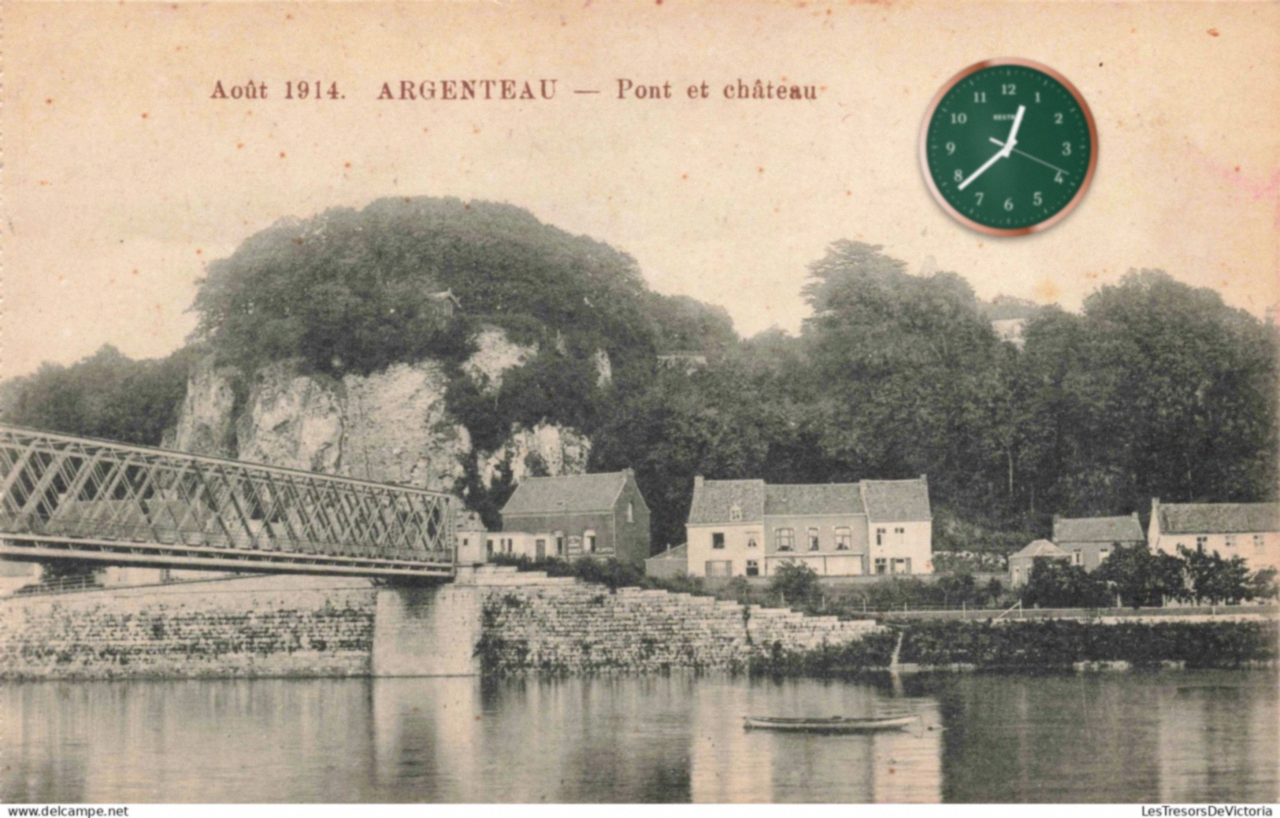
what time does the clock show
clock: 12:38:19
